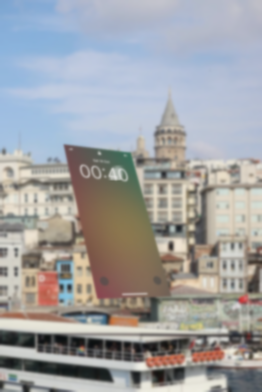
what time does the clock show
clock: 0:40
